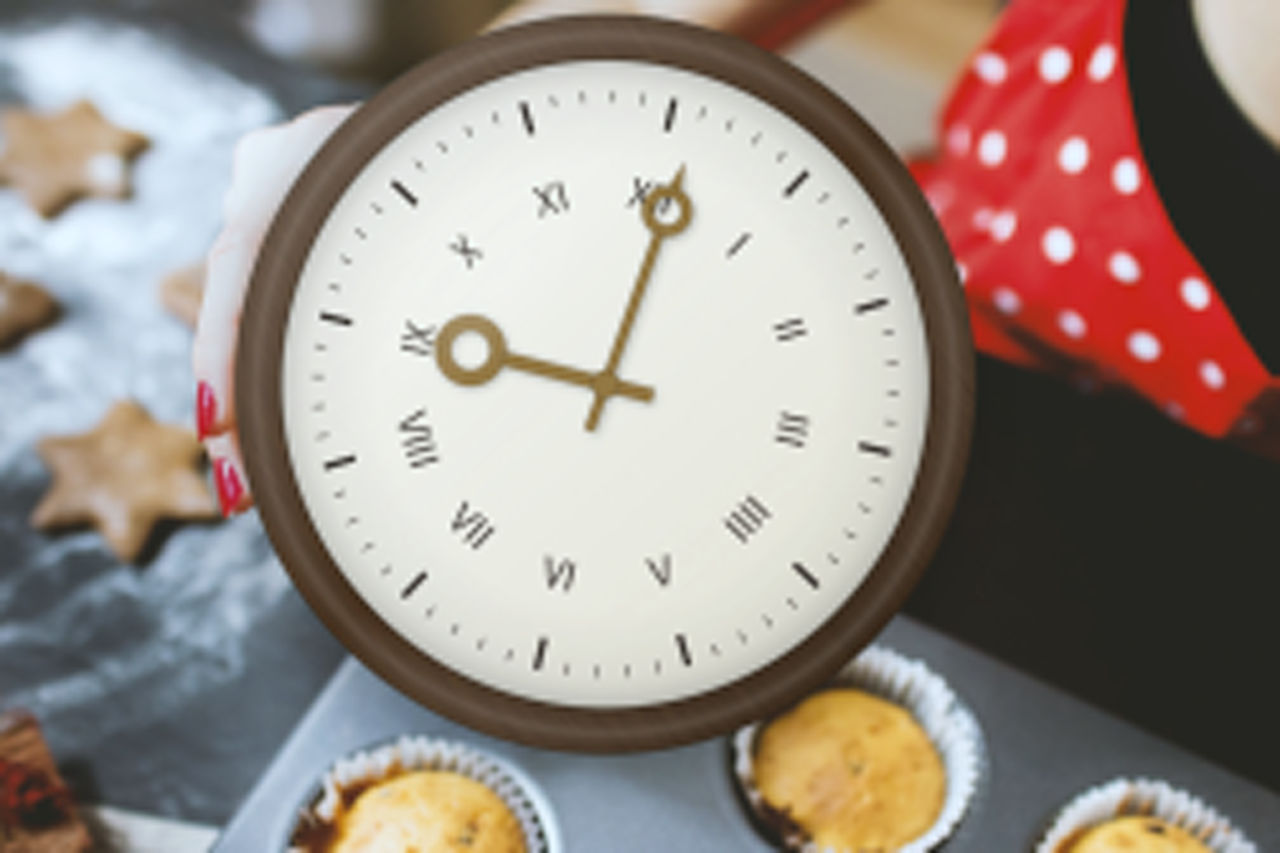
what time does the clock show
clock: 9:01
